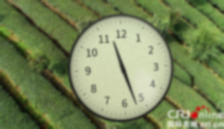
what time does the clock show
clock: 11:27
